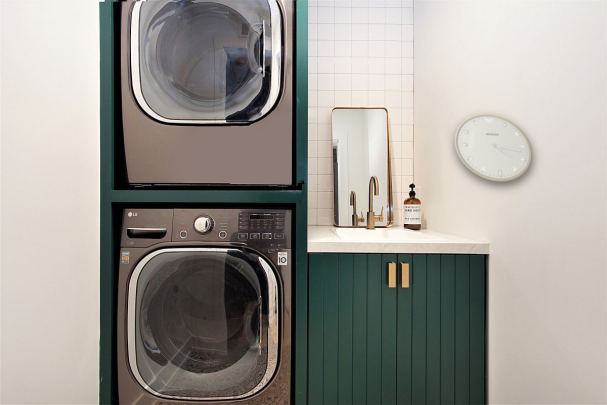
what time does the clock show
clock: 4:17
